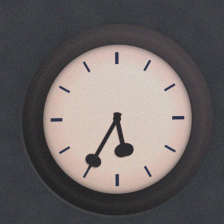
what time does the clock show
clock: 5:35
